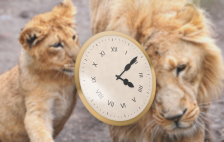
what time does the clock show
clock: 4:09
